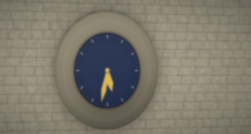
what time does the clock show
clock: 5:32
